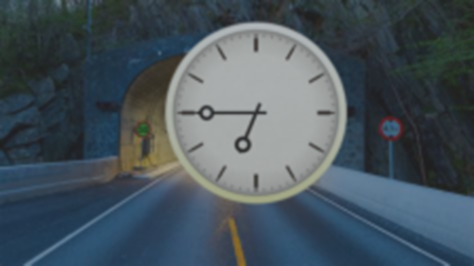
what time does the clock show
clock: 6:45
